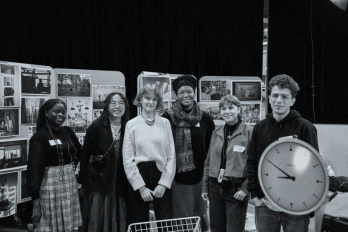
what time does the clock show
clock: 8:50
